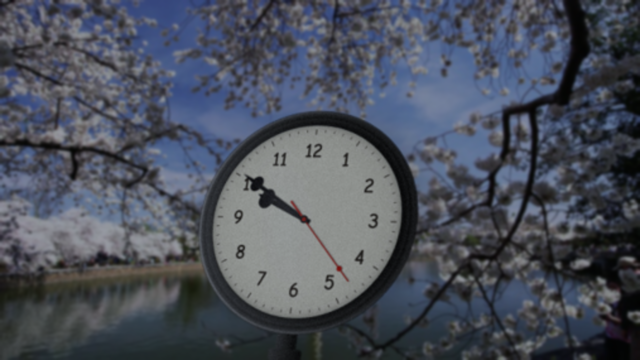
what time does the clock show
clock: 9:50:23
